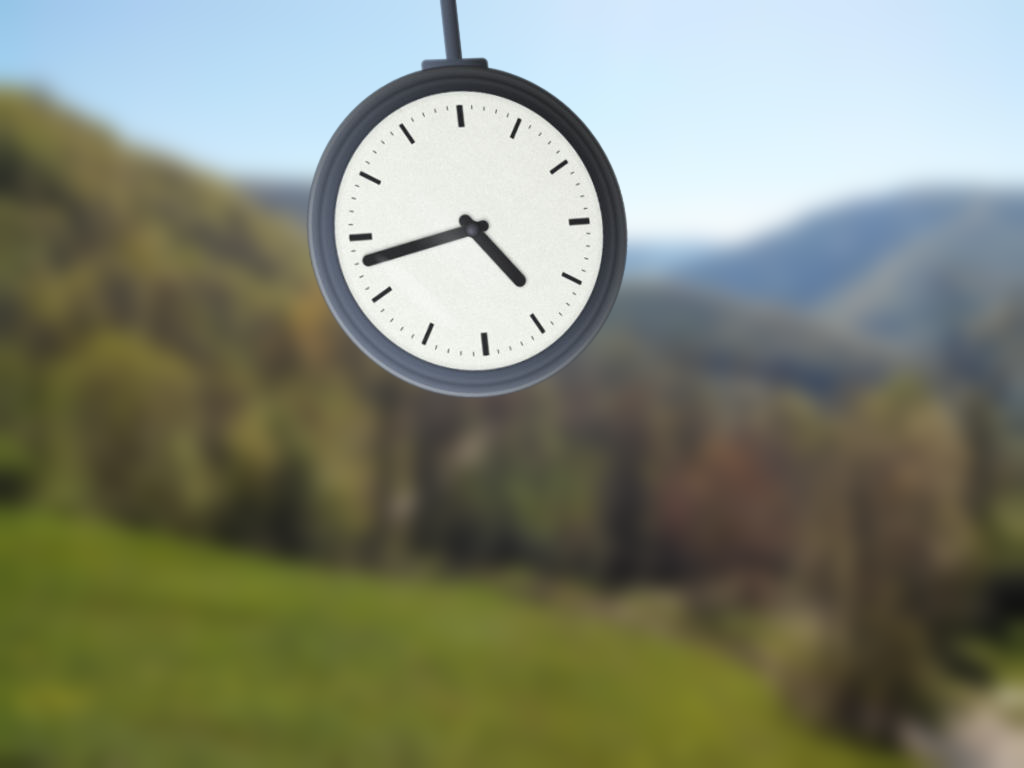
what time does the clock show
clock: 4:43
